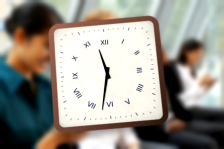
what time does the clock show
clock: 11:32
